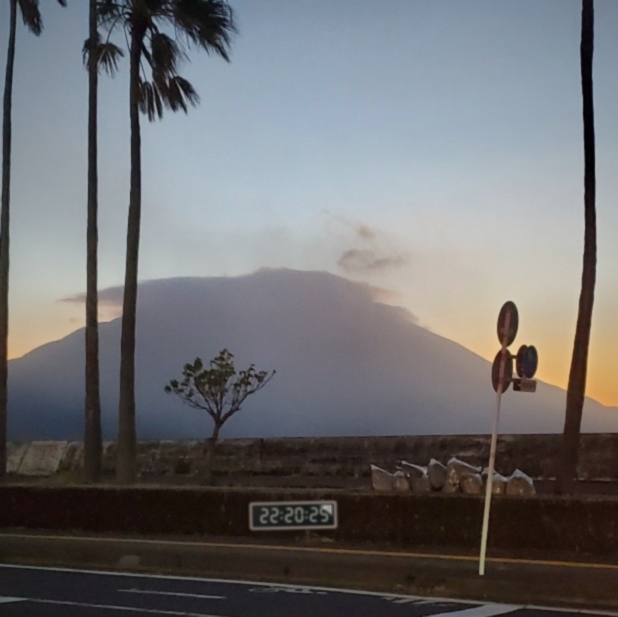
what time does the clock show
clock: 22:20:25
